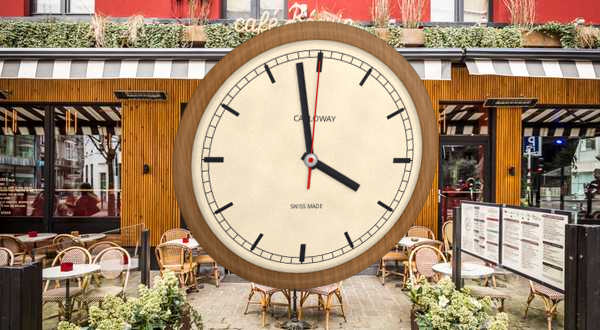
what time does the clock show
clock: 3:58:00
